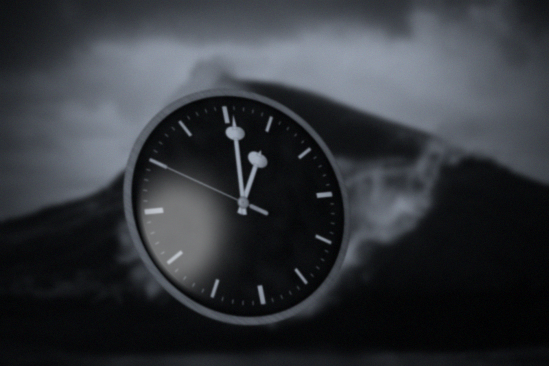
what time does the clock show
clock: 1:00:50
